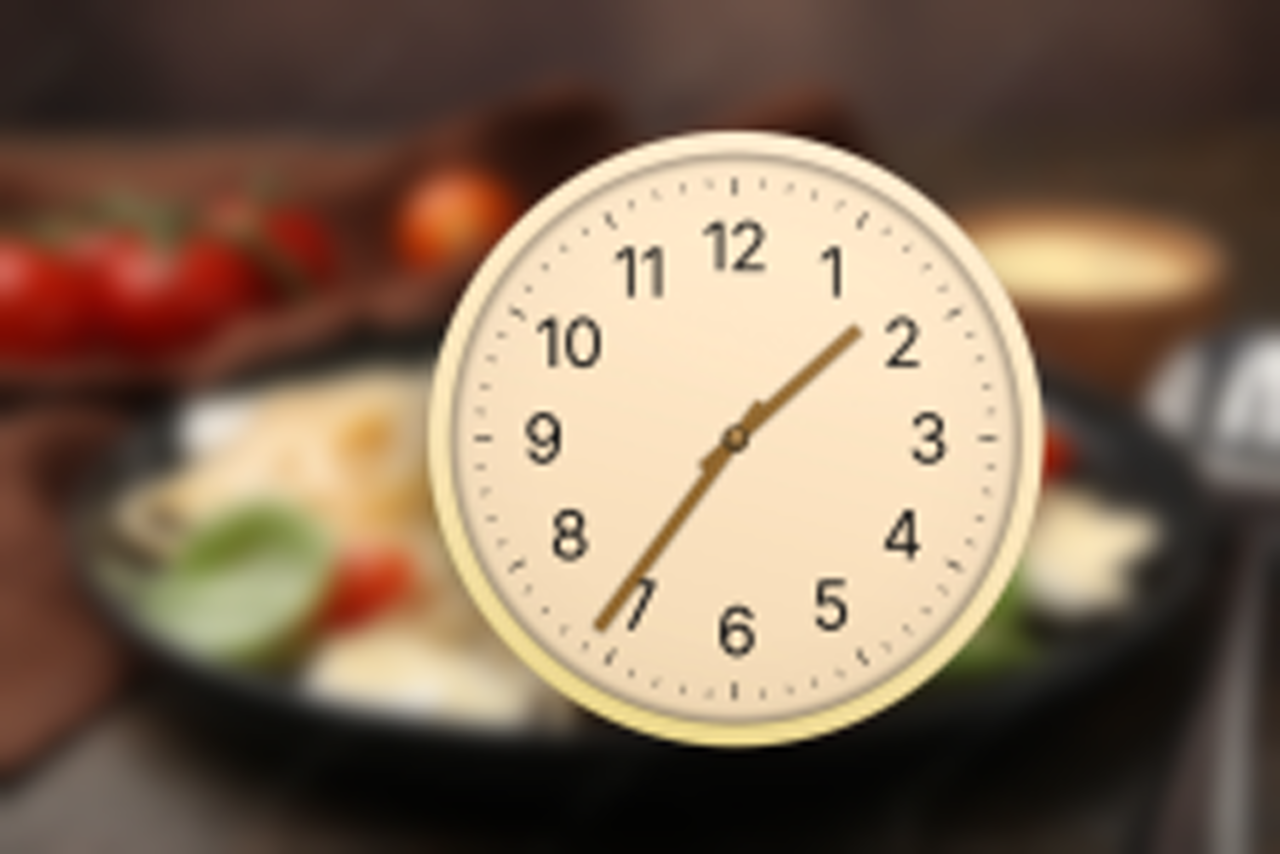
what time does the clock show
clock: 1:36
